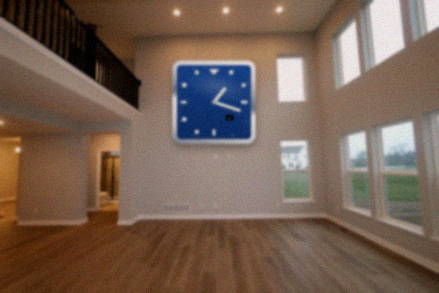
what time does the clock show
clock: 1:18
